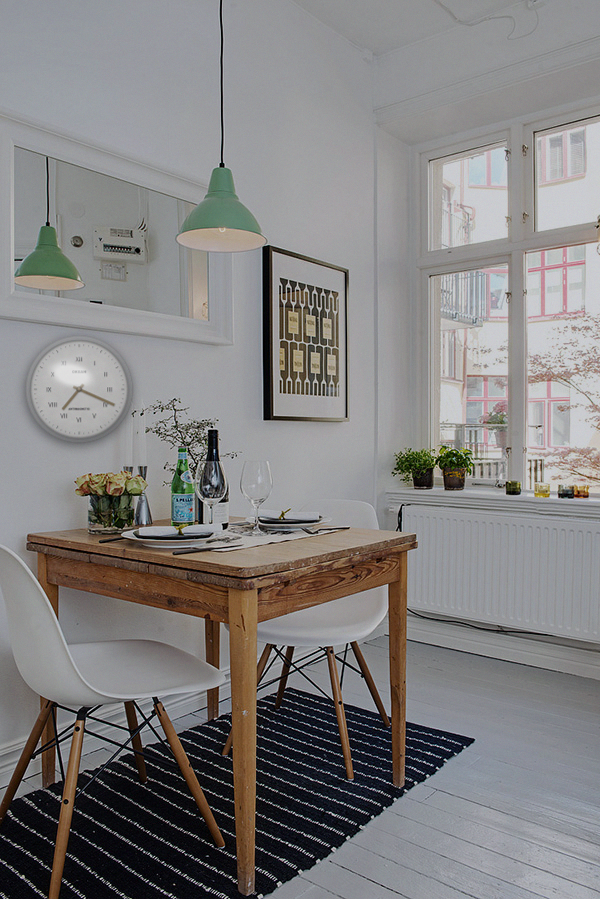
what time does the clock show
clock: 7:19
